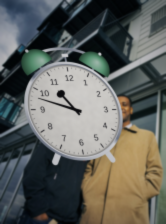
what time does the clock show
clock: 10:48
